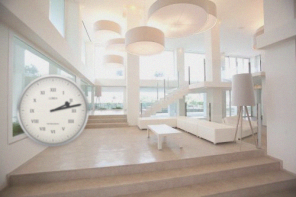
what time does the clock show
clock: 2:13
